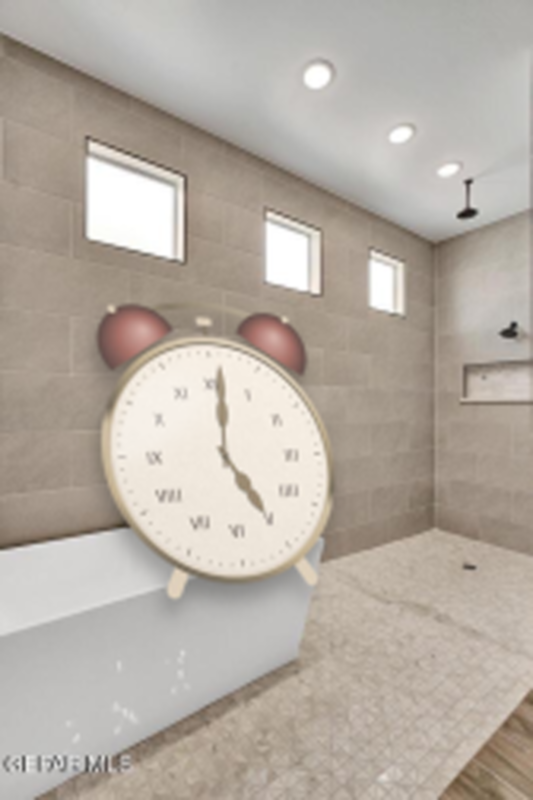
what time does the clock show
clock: 5:01
